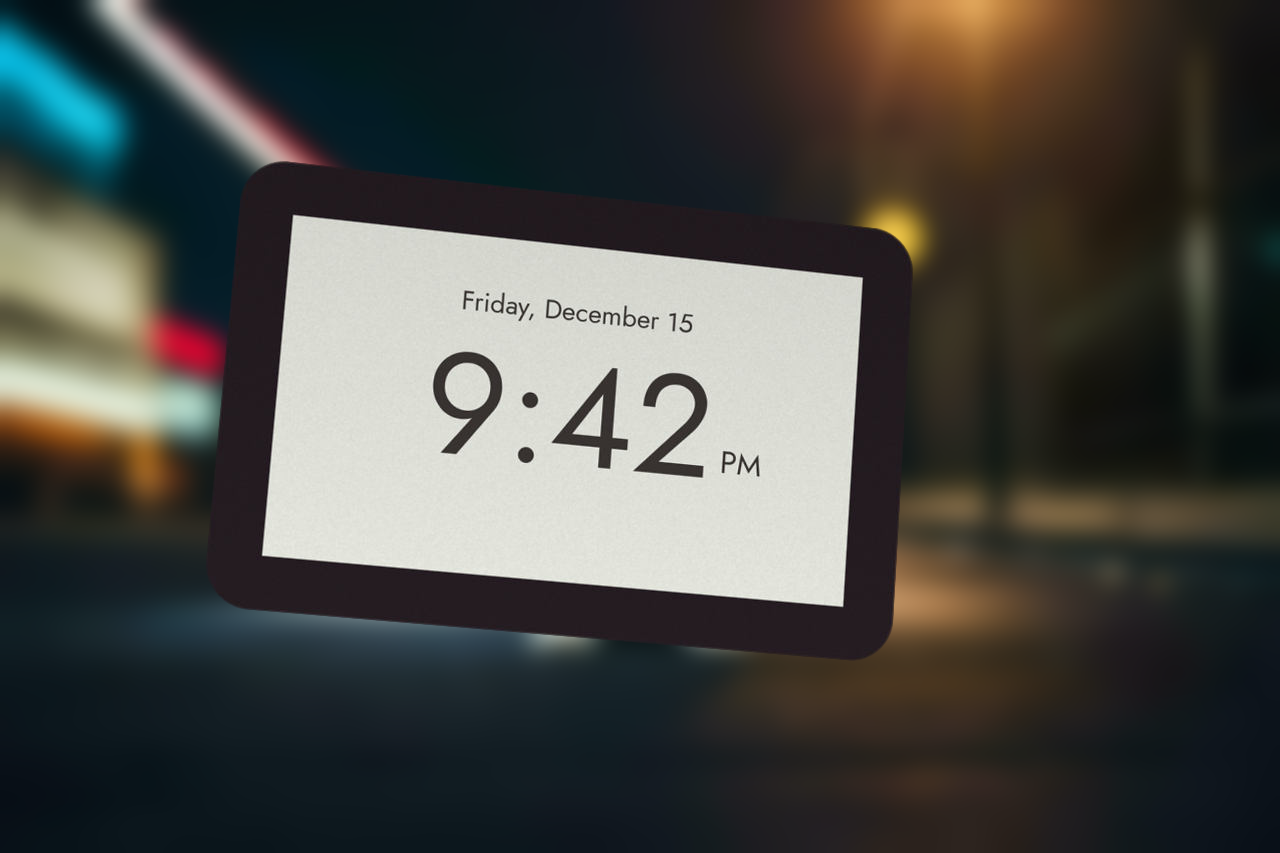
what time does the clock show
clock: 9:42
